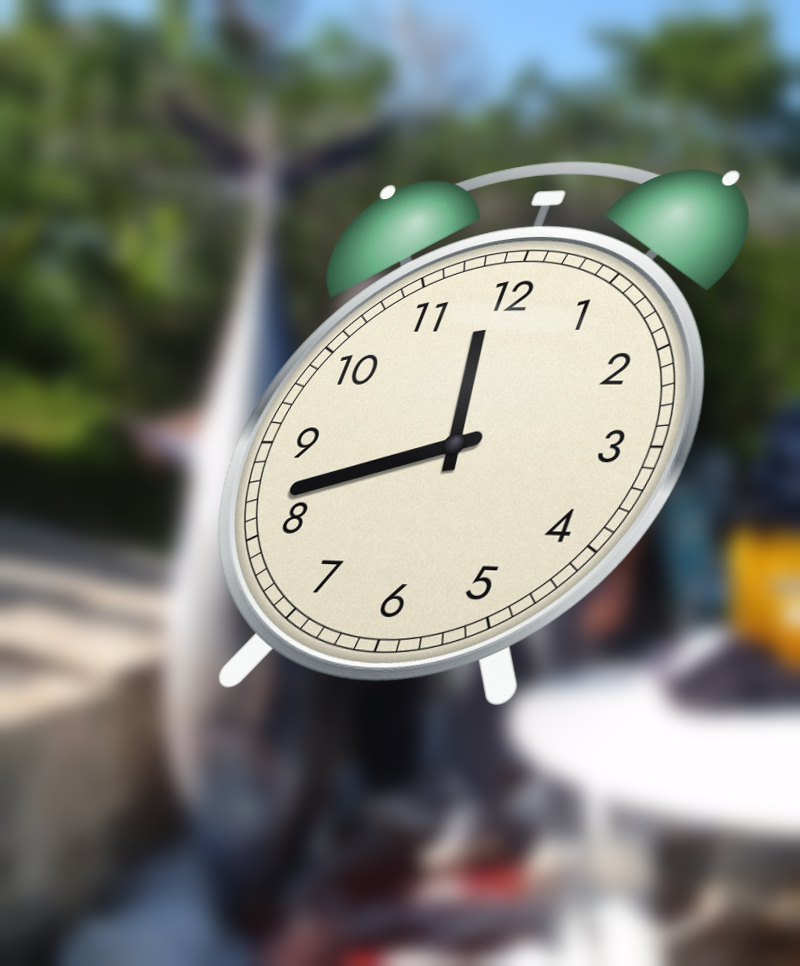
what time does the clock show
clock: 11:42
